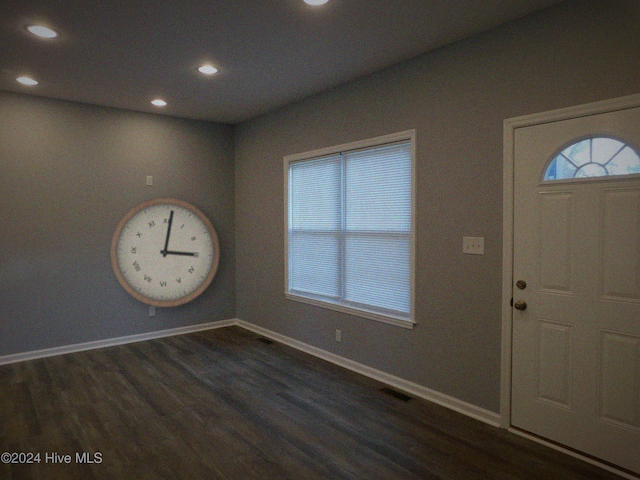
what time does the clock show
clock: 3:01
